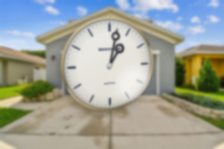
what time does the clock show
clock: 1:02
